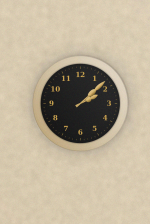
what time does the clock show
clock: 2:08
